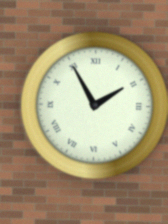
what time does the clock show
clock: 1:55
